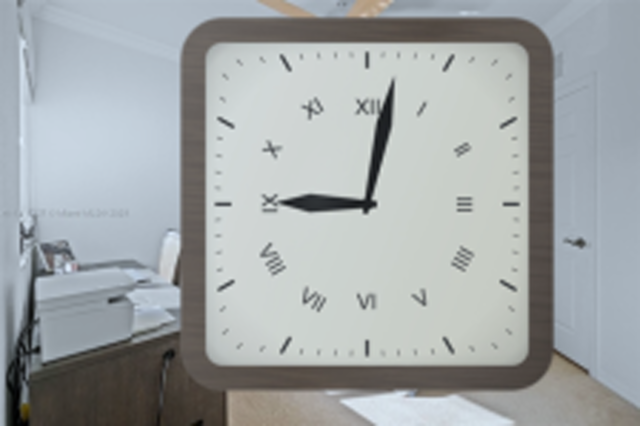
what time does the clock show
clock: 9:02
